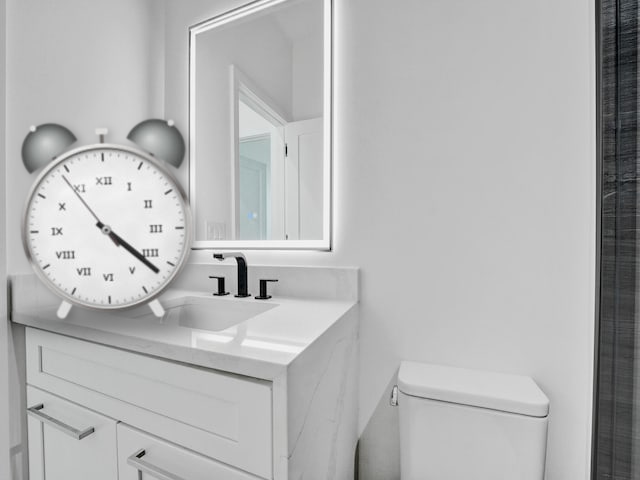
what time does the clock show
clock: 4:21:54
